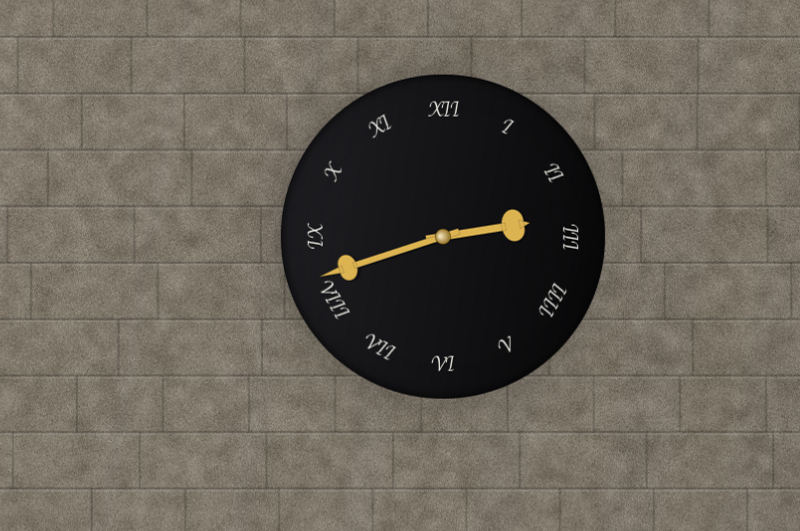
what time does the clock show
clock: 2:42
